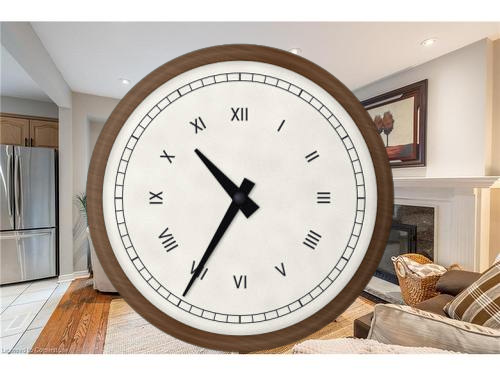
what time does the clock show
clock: 10:35
